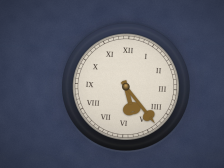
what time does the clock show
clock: 5:23
